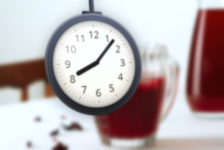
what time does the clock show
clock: 8:07
